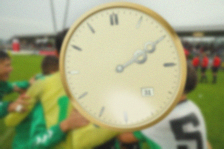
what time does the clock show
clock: 2:10
